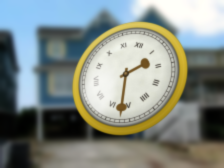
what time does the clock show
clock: 1:27
